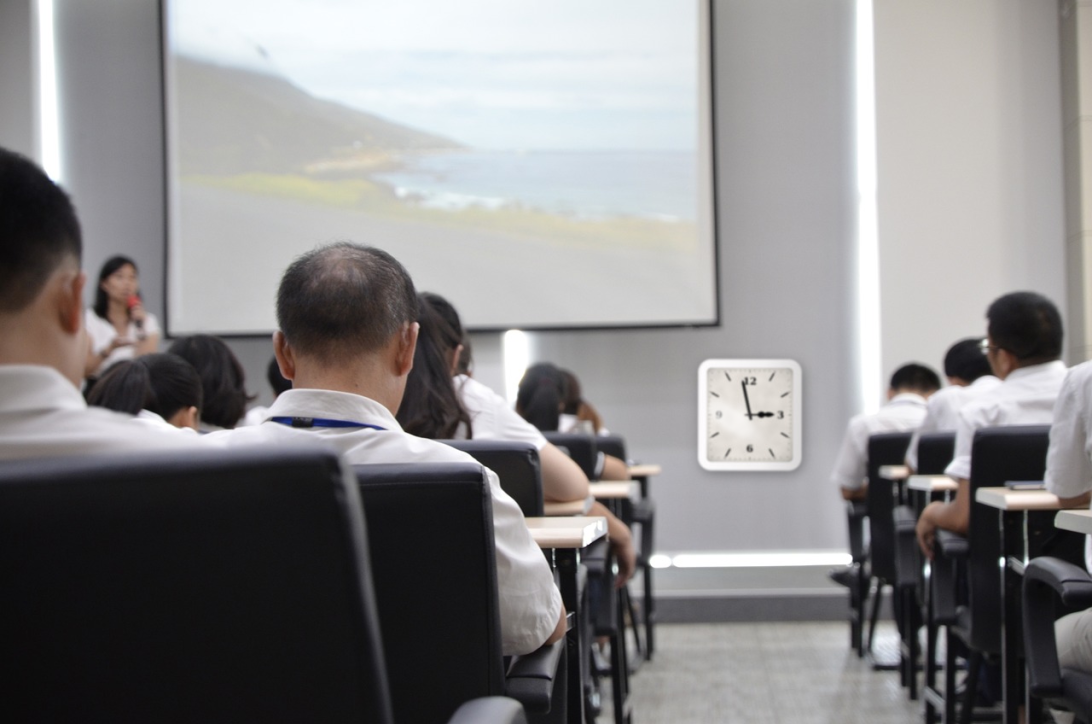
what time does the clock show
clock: 2:58
